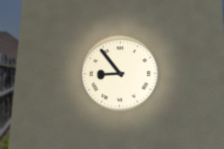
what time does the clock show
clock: 8:54
